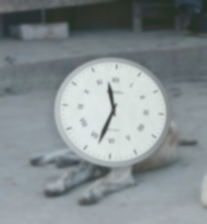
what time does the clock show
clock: 11:33
